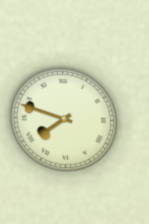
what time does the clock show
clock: 7:48
